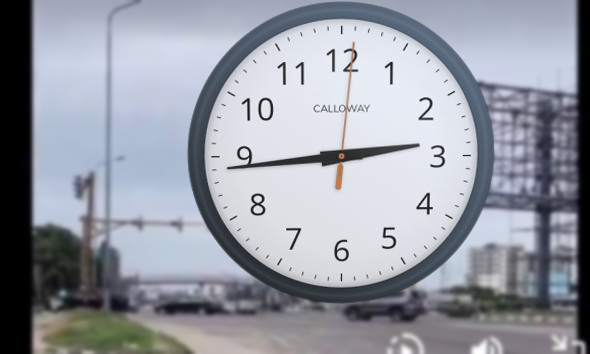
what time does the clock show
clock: 2:44:01
